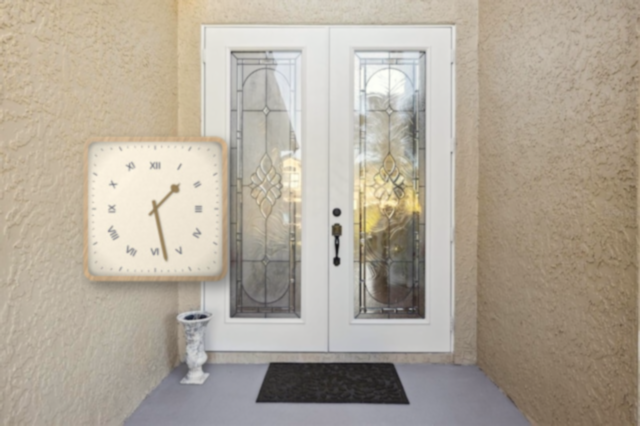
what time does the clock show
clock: 1:28
